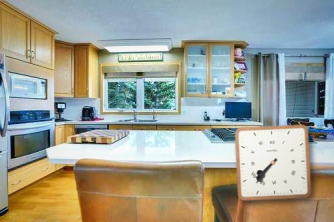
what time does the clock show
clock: 7:37
